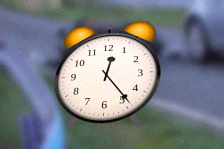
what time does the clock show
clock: 12:24
